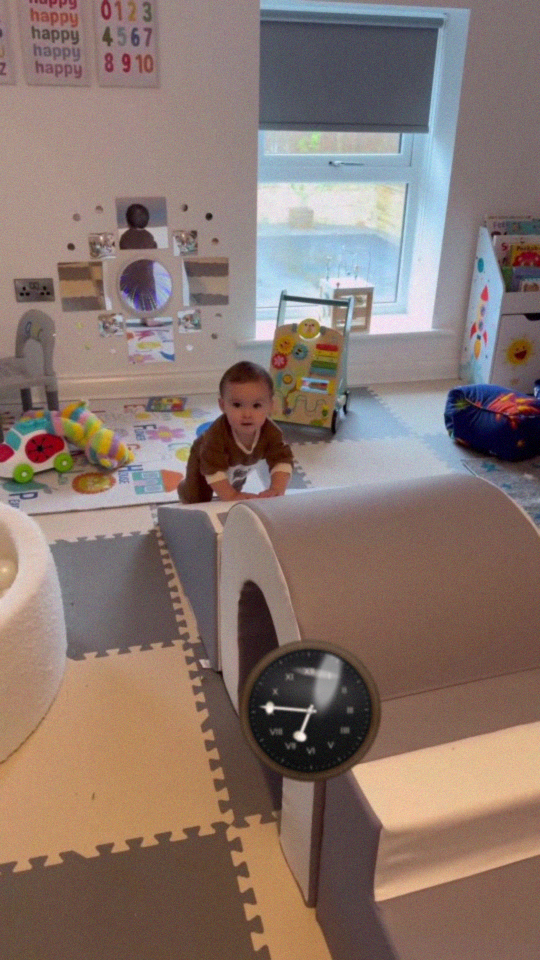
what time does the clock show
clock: 6:46
